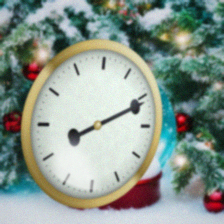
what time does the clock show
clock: 8:11
